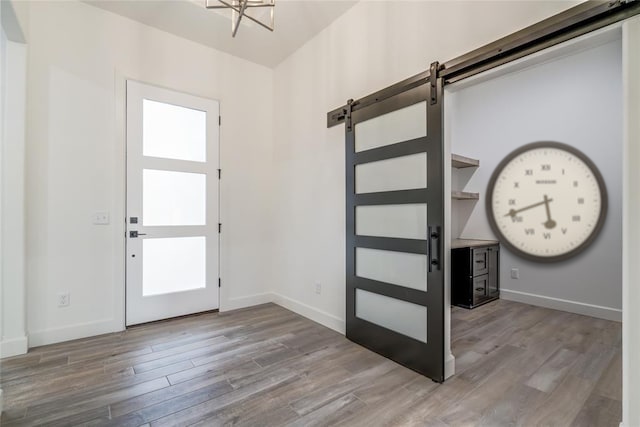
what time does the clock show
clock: 5:42
